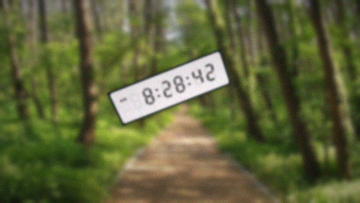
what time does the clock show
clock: 8:28:42
